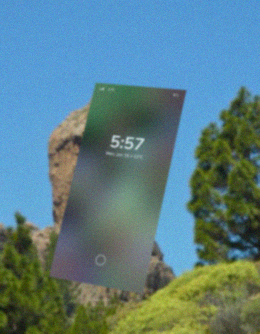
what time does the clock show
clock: 5:57
